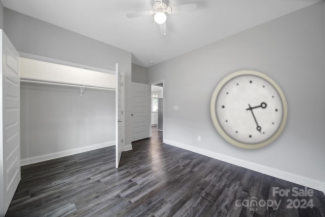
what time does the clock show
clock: 2:26
